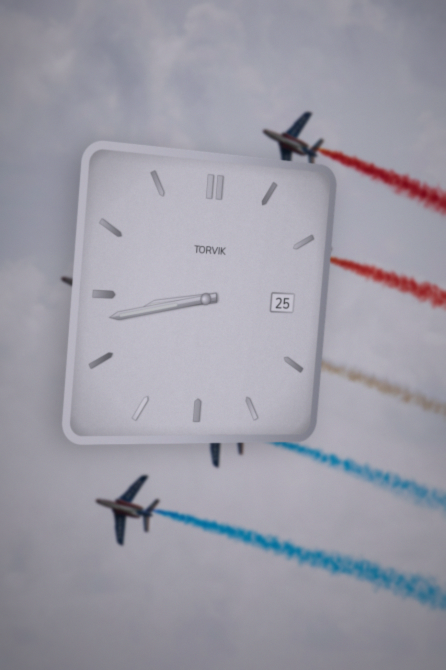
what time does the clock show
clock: 8:43
